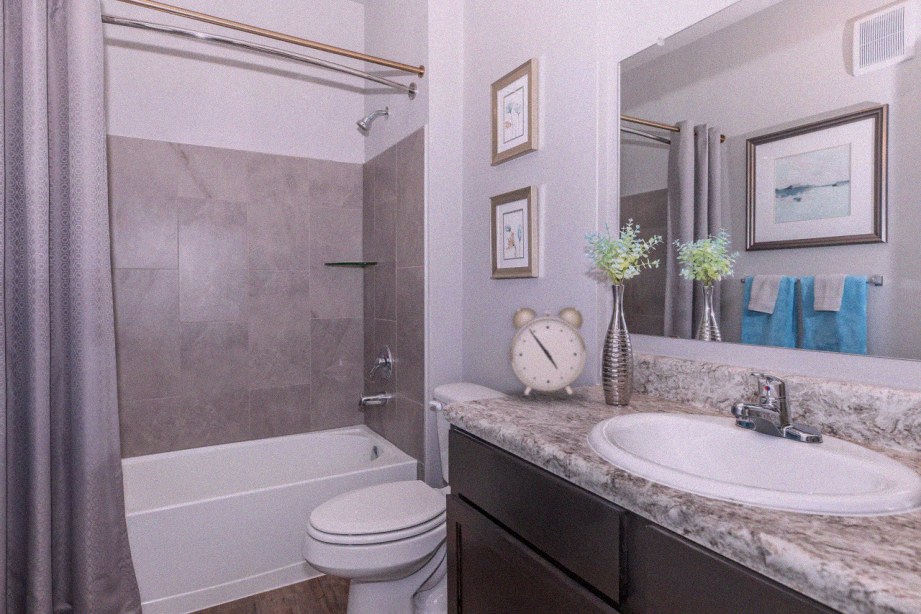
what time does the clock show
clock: 4:54
